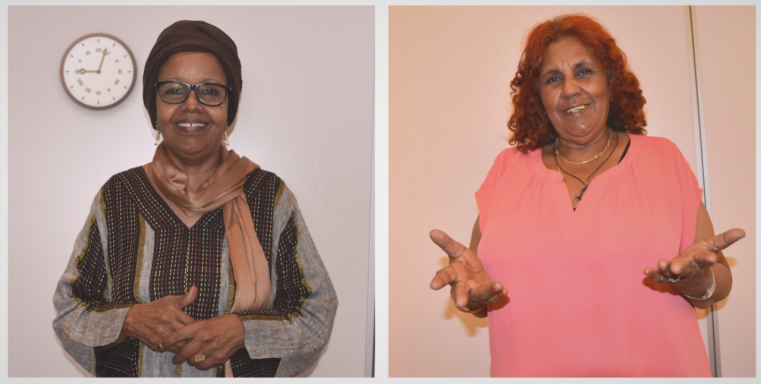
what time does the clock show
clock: 9:03
